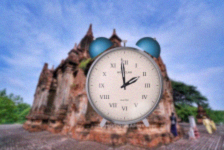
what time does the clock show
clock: 1:59
